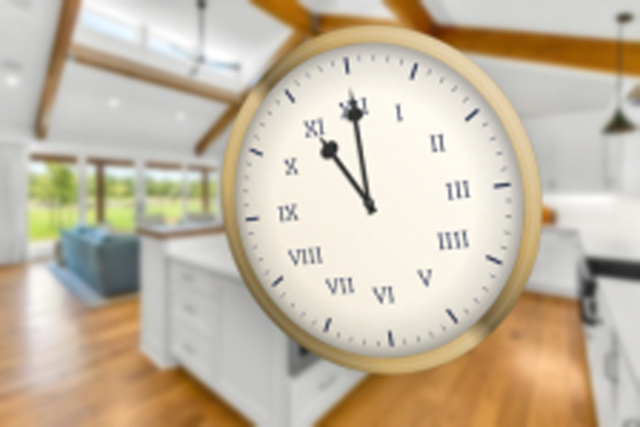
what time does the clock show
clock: 11:00
